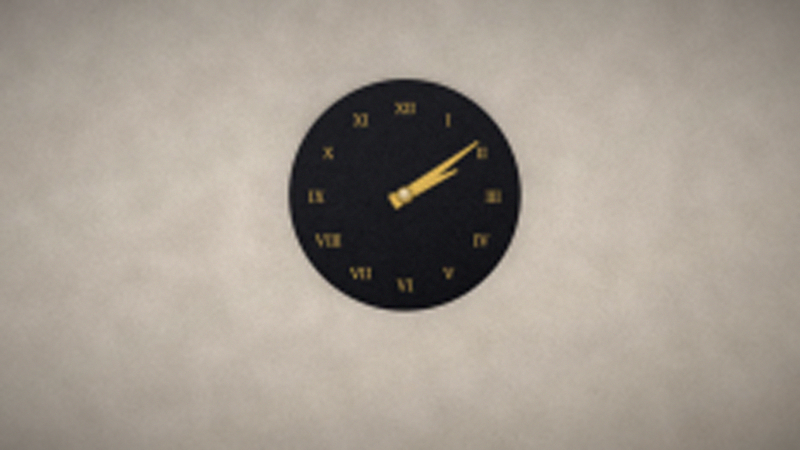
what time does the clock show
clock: 2:09
